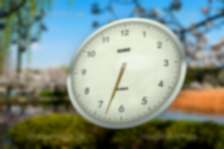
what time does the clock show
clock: 6:33
